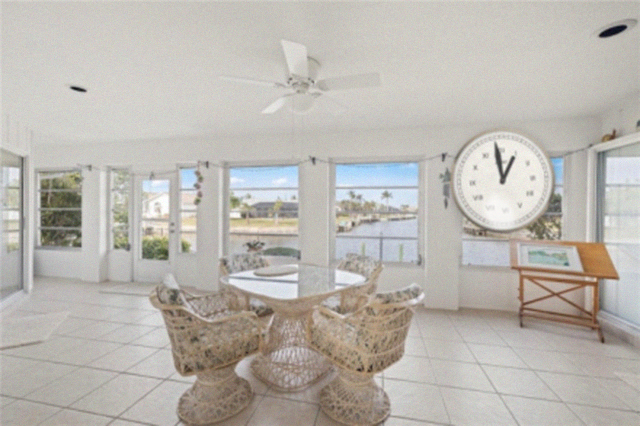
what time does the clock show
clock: 12:59
